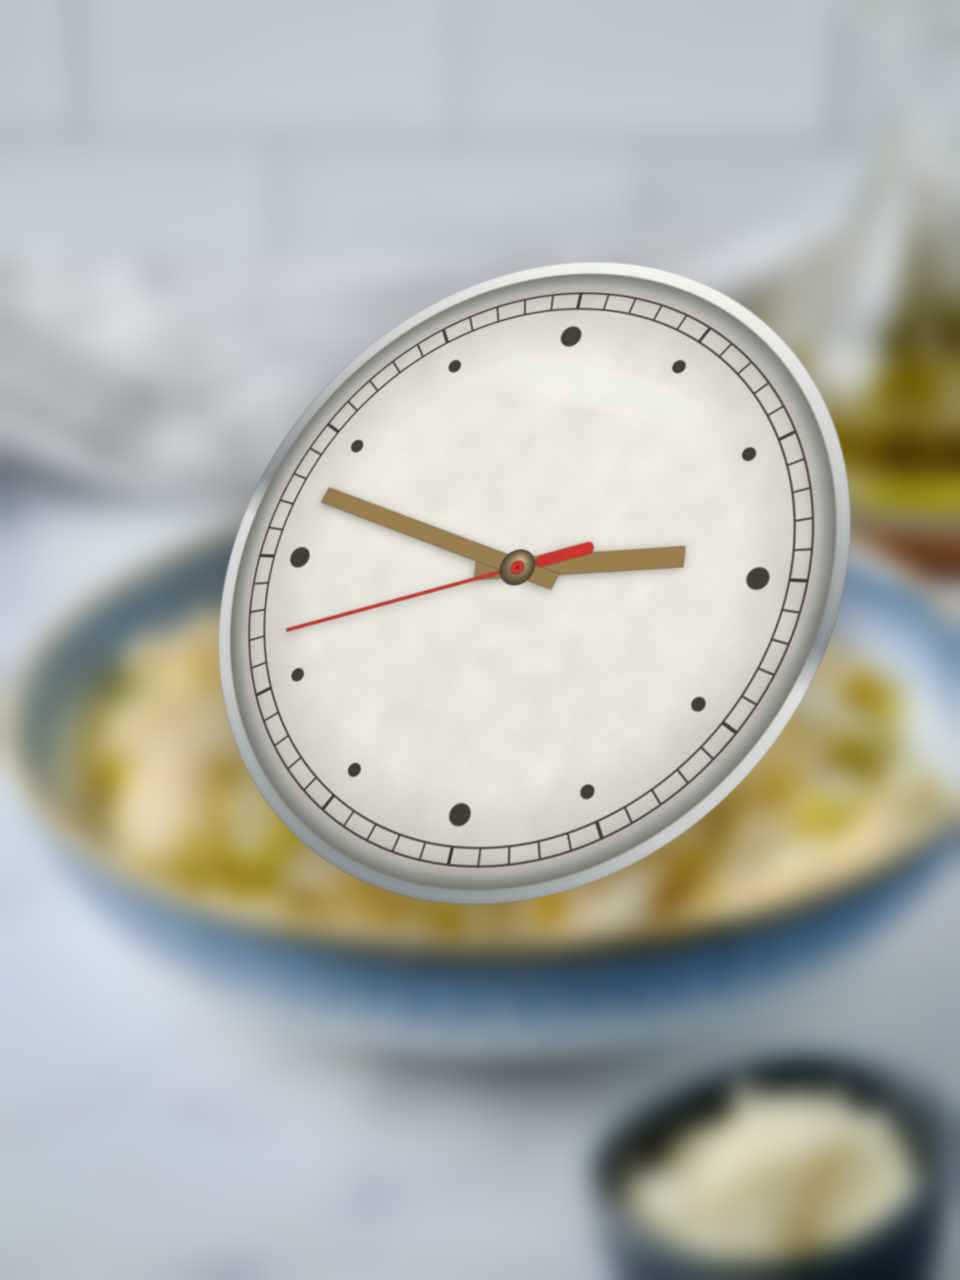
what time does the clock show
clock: 2:47:42
